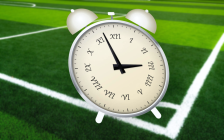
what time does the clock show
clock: 2:57
